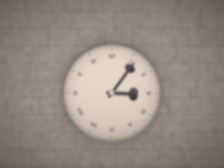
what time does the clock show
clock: 3:06
